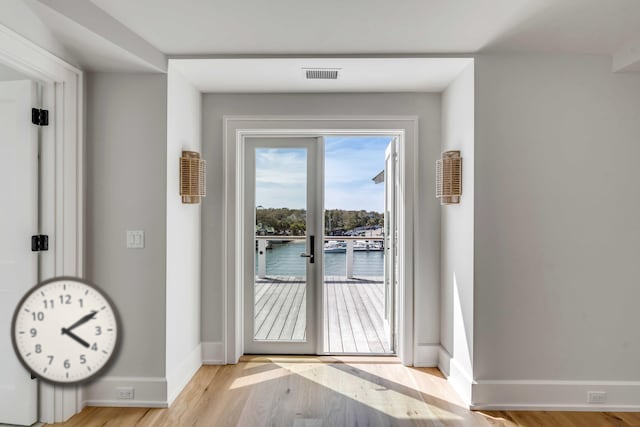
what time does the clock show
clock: 4:10
